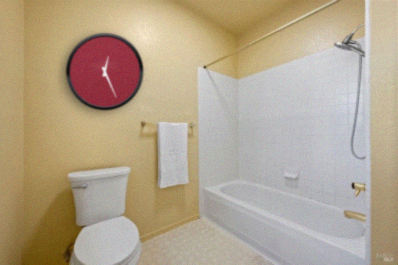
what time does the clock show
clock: 12:26
